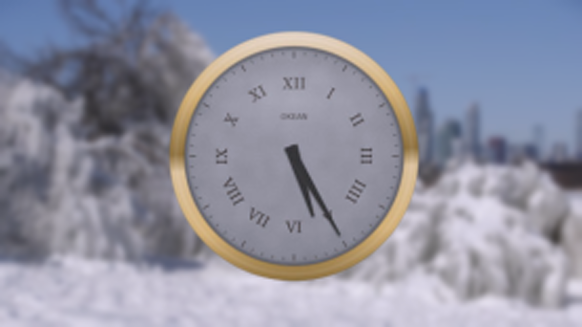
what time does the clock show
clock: 5:25
